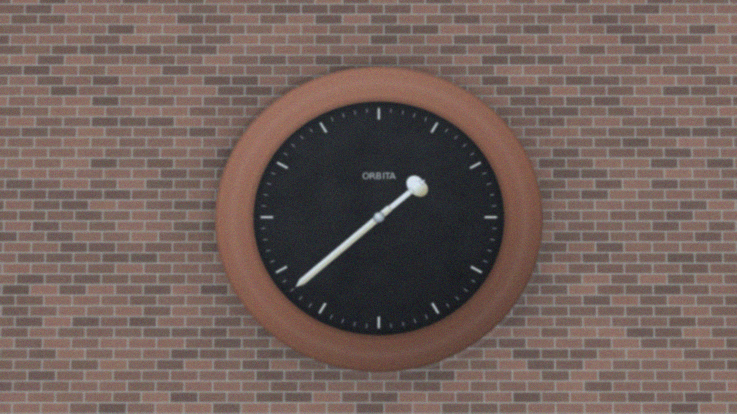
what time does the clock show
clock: 1:38
